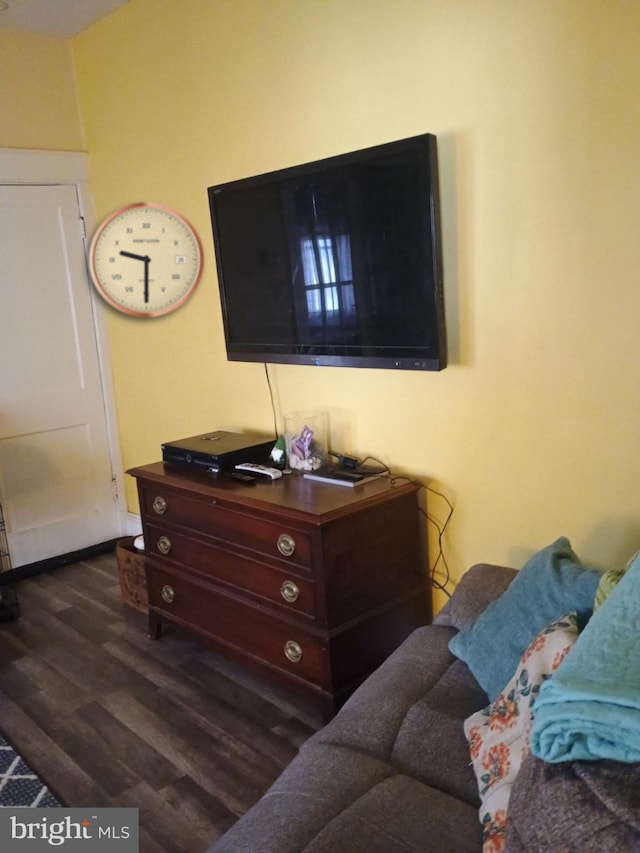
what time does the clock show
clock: 9:30
